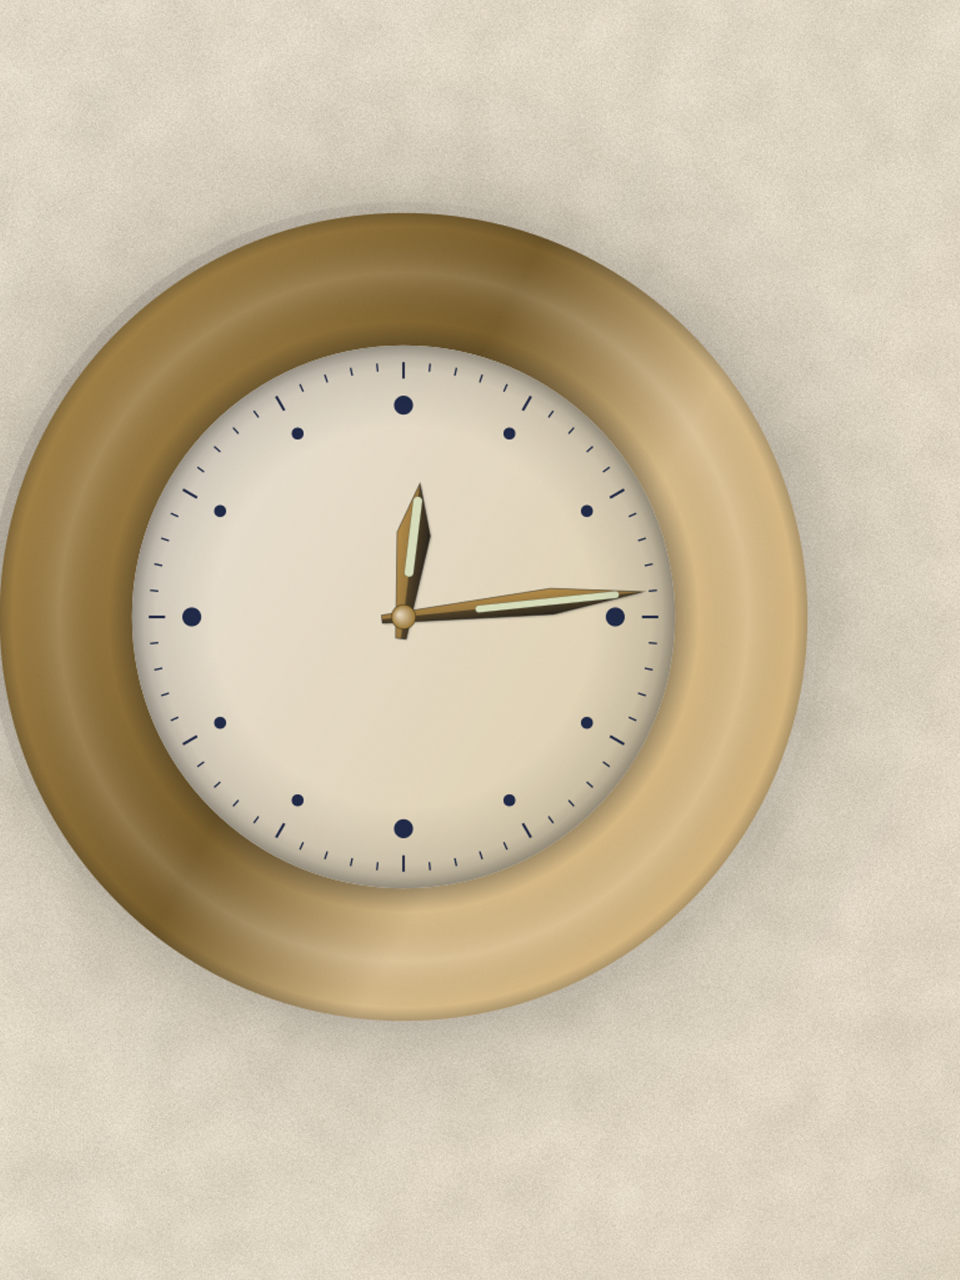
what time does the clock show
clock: 12:14
